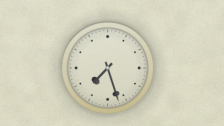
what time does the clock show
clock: 7:27
